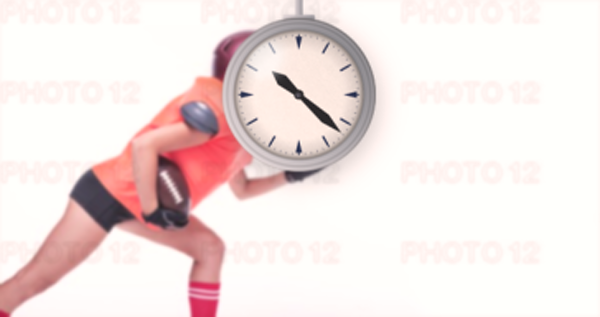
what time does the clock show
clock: 10:22
